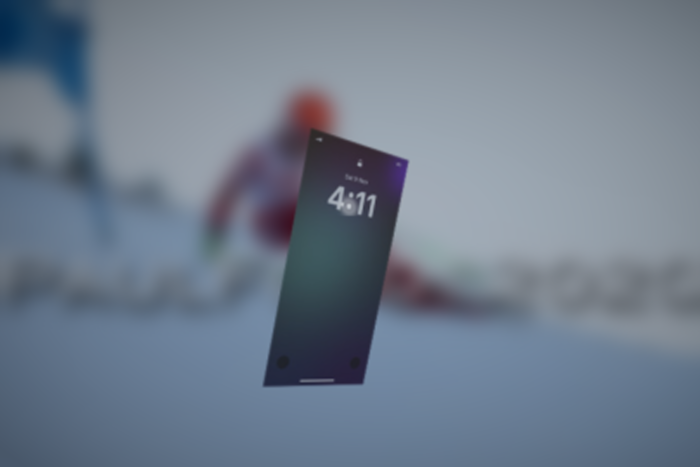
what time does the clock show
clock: 4:11
